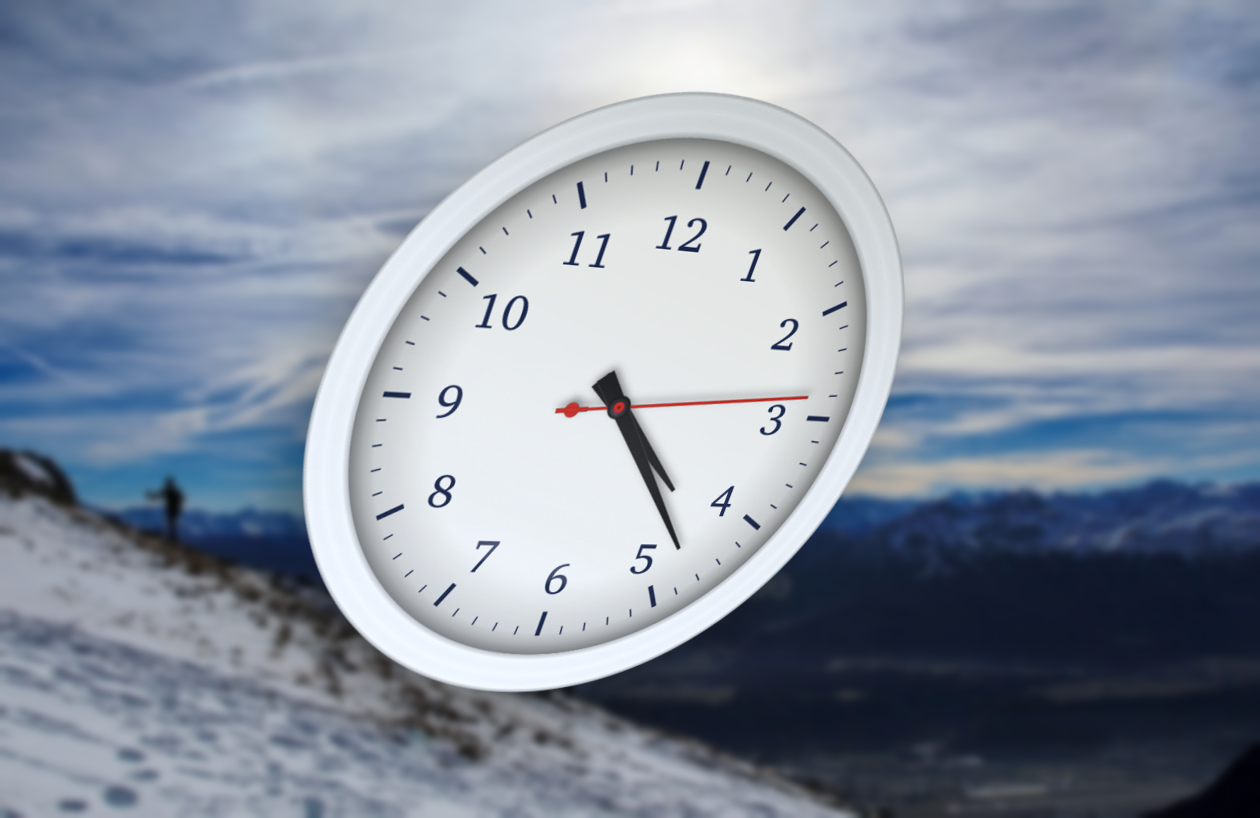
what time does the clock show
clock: 4:23:14
